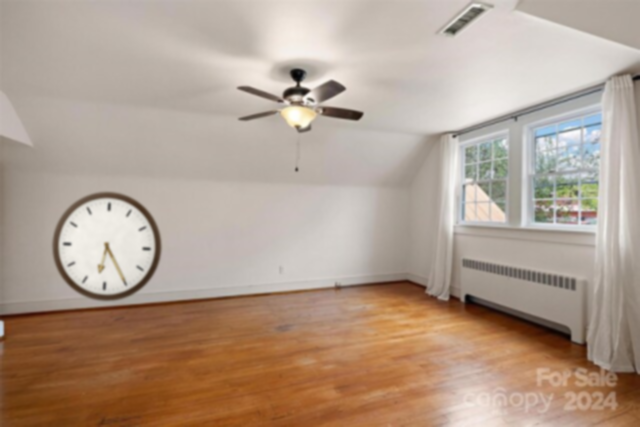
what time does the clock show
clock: 6:25
